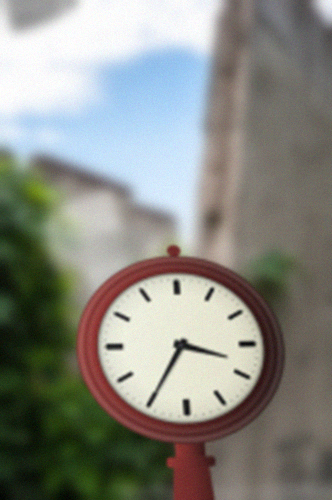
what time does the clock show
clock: 3:35
